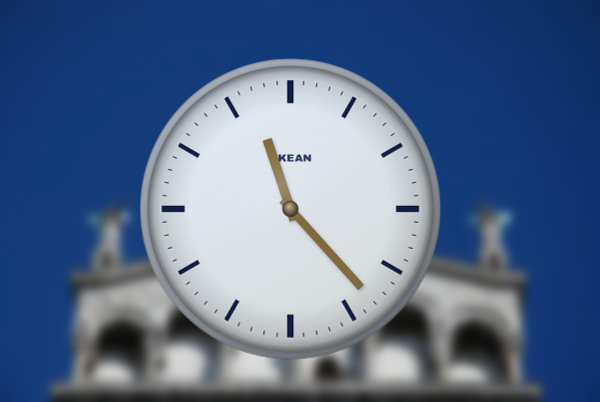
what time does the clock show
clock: 11:23
